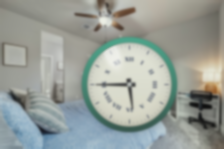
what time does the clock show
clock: 5:45
